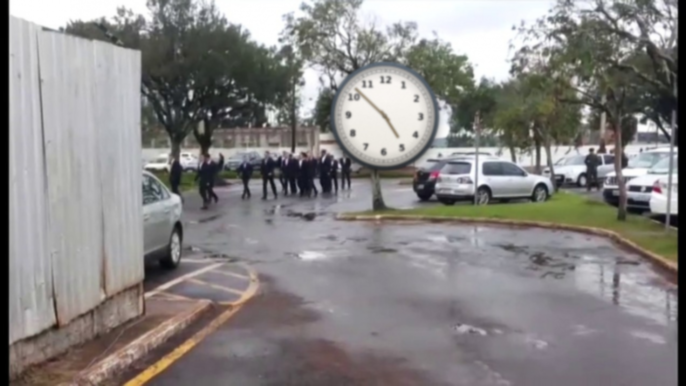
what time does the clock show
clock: 4:52
